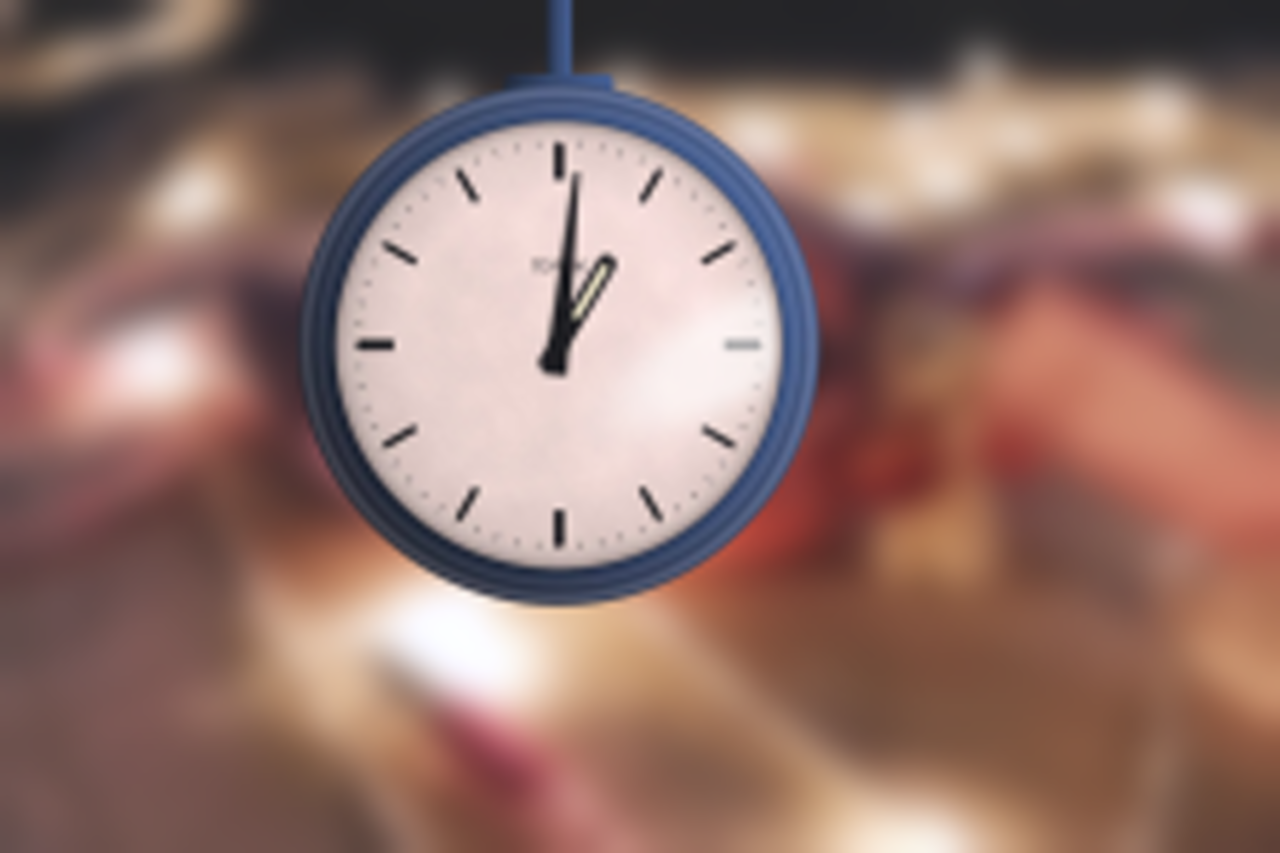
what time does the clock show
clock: 1:01
